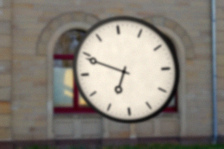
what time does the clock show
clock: 6:49
